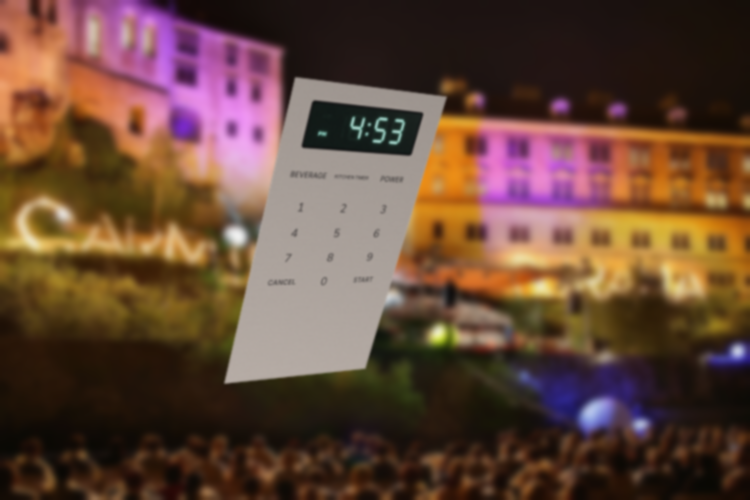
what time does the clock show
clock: 4:53
